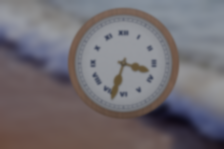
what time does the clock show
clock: 3:33
